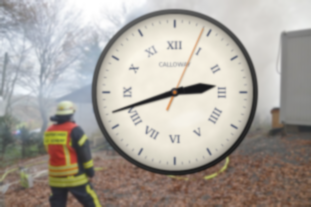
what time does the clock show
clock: 2:42:04
